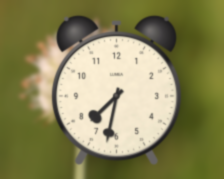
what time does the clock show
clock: 7:32
